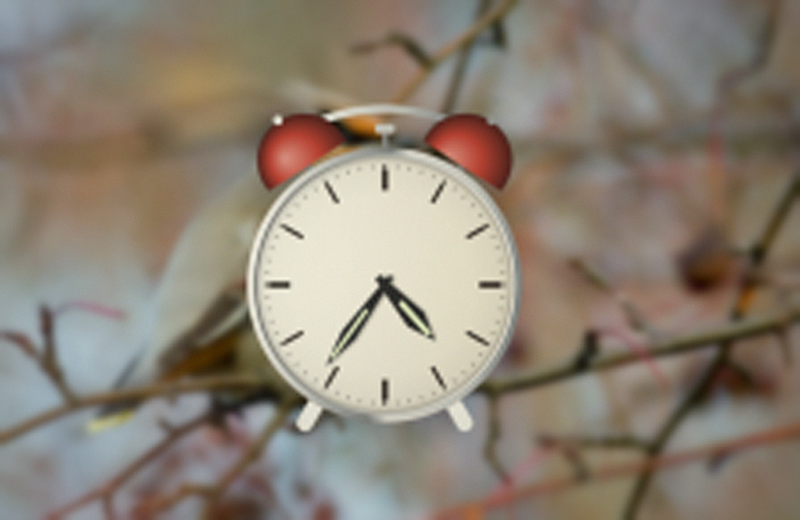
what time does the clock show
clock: 4:36
